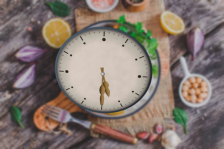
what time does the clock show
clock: 5:30
